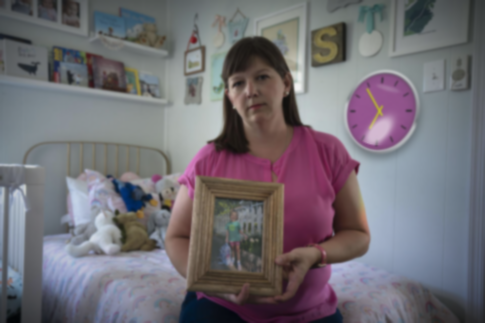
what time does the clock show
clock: 6:54
